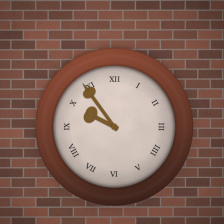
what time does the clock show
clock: 9:54
